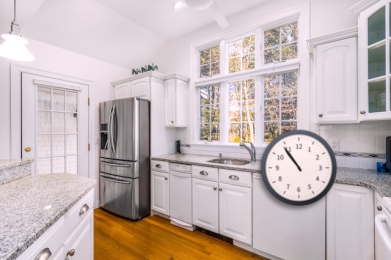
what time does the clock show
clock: 10:54
